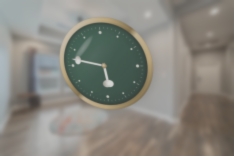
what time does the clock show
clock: 5:47
